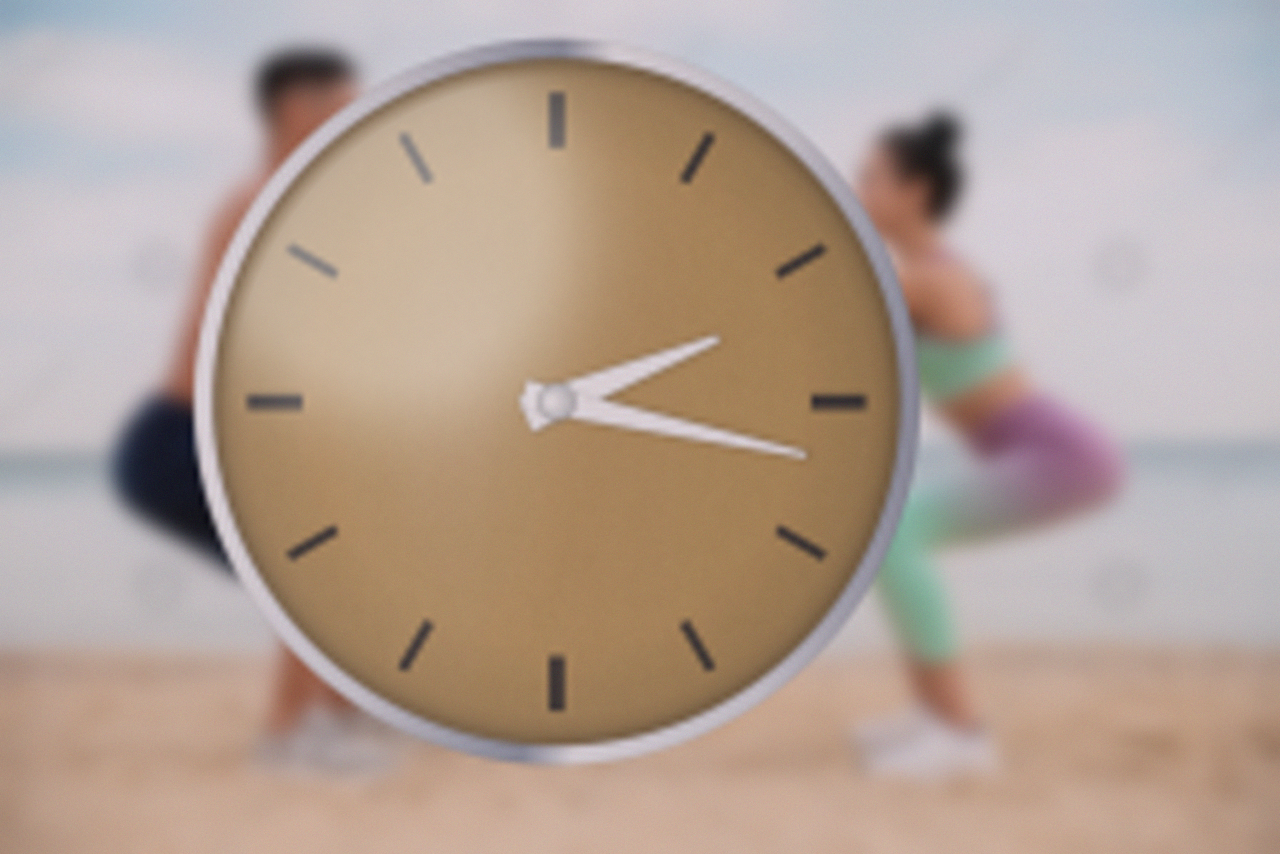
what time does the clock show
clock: 2:17
